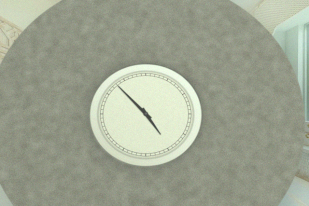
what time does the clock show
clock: 4:53
